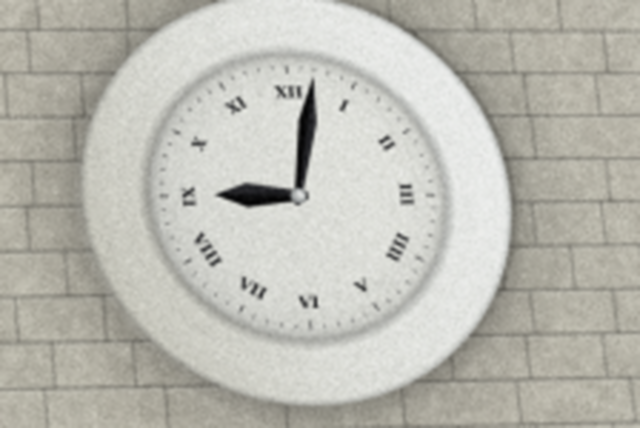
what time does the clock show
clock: 9:02
